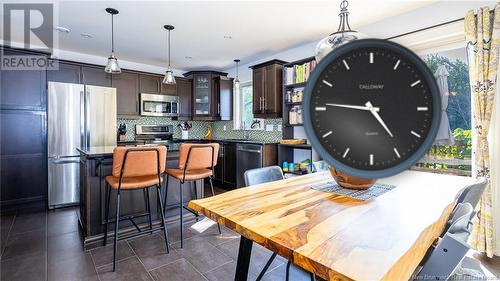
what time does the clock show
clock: 4:46
